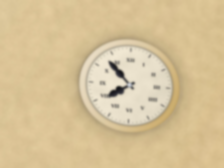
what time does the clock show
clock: 7:53
